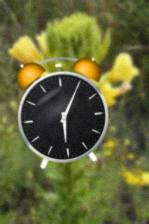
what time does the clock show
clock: 6:05
